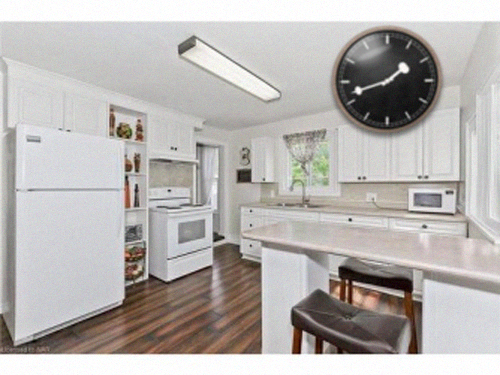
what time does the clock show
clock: 1:42
